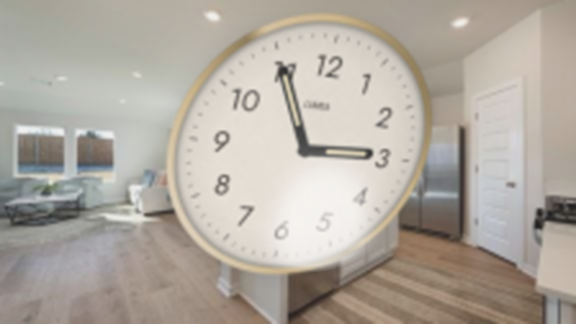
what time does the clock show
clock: 2:55
